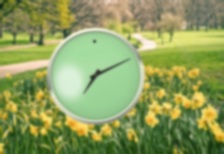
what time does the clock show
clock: 7:11
